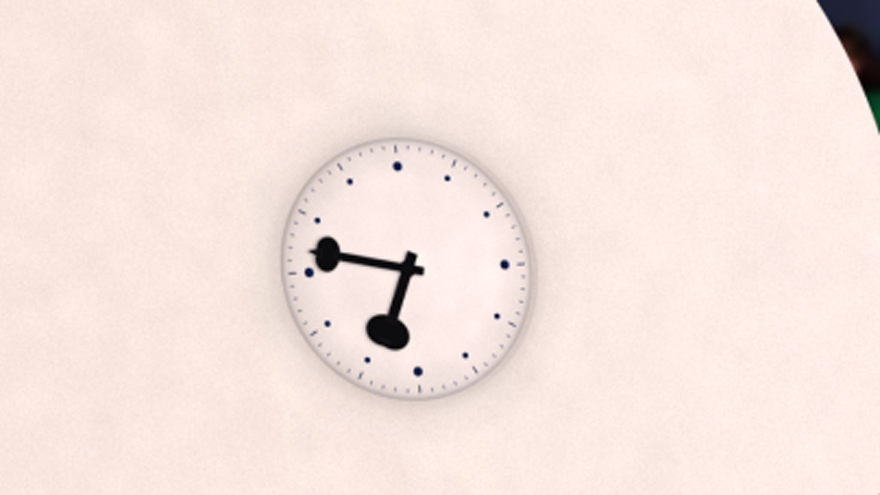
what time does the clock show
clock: 6:47
